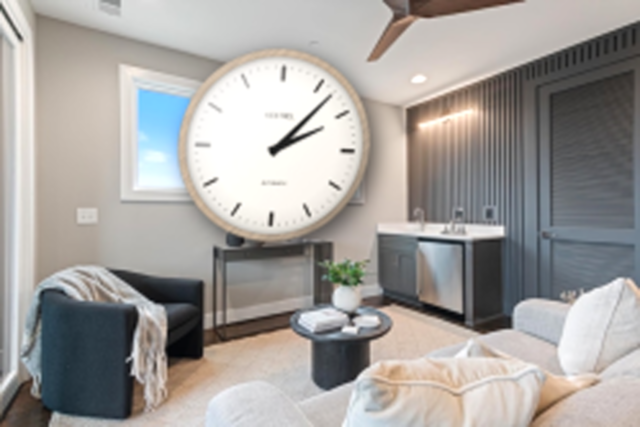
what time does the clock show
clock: 2:07
